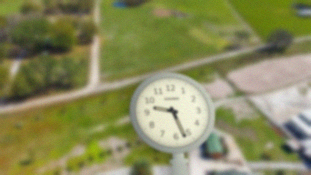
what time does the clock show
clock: 9:27
